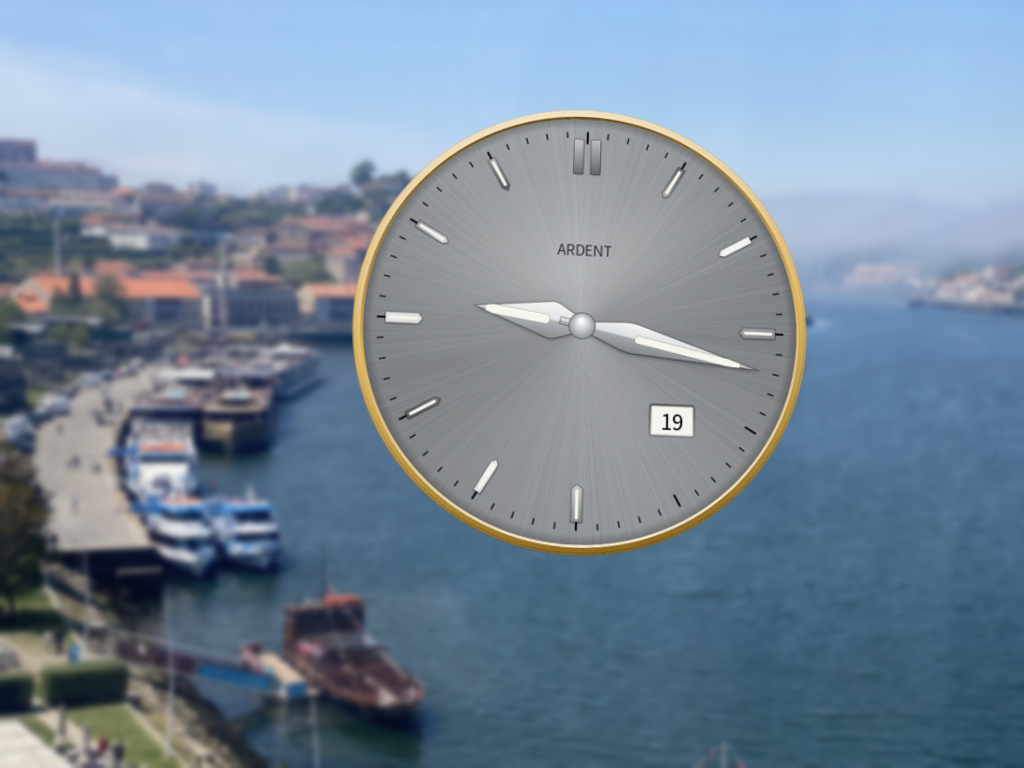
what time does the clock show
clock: 9:17
